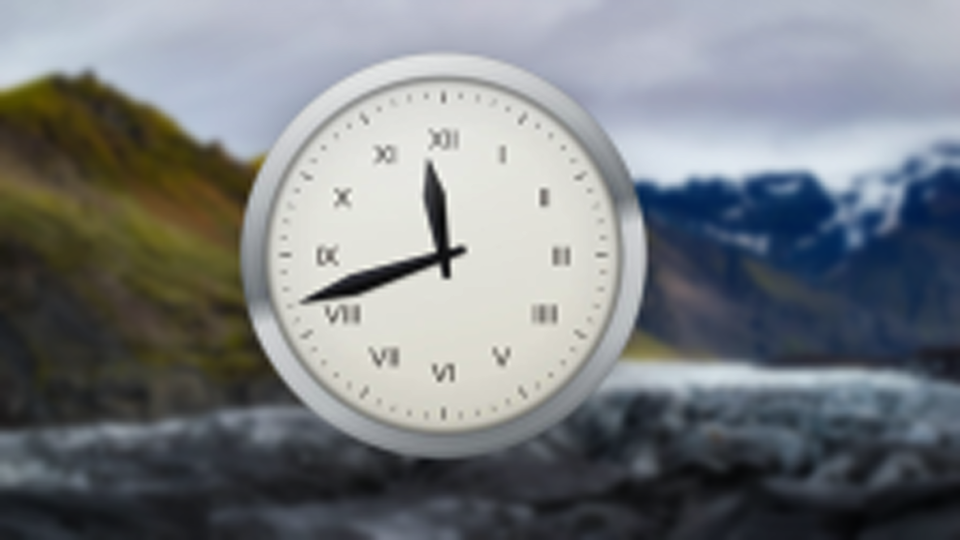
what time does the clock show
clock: 11:42
